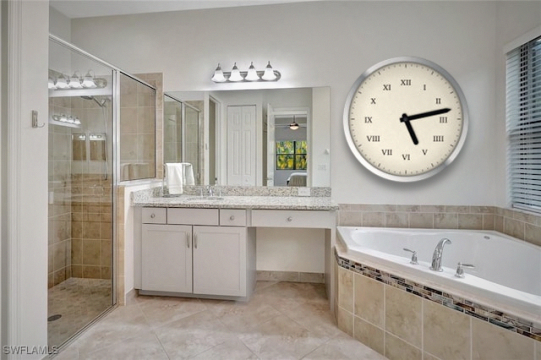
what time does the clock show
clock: 5:13
